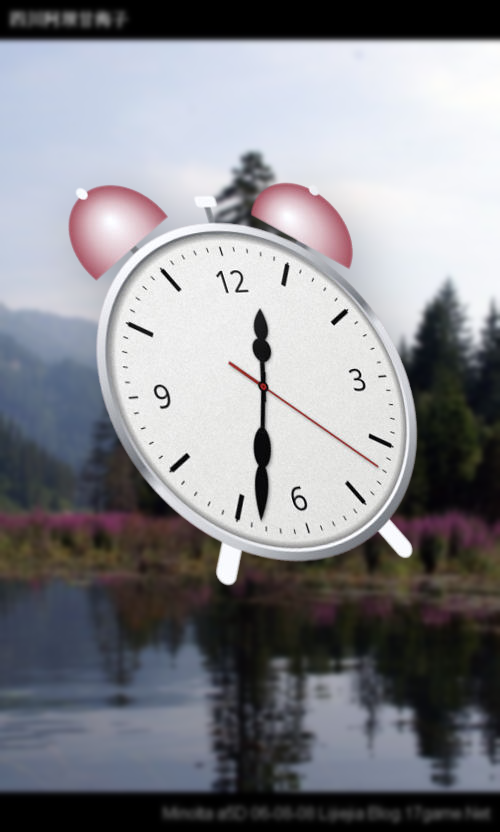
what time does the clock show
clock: 12:33:22
